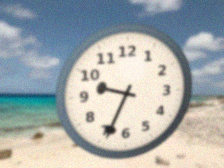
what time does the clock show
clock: 9:34
